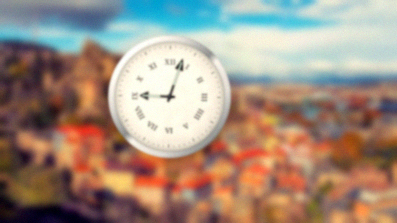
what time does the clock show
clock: 9:03
